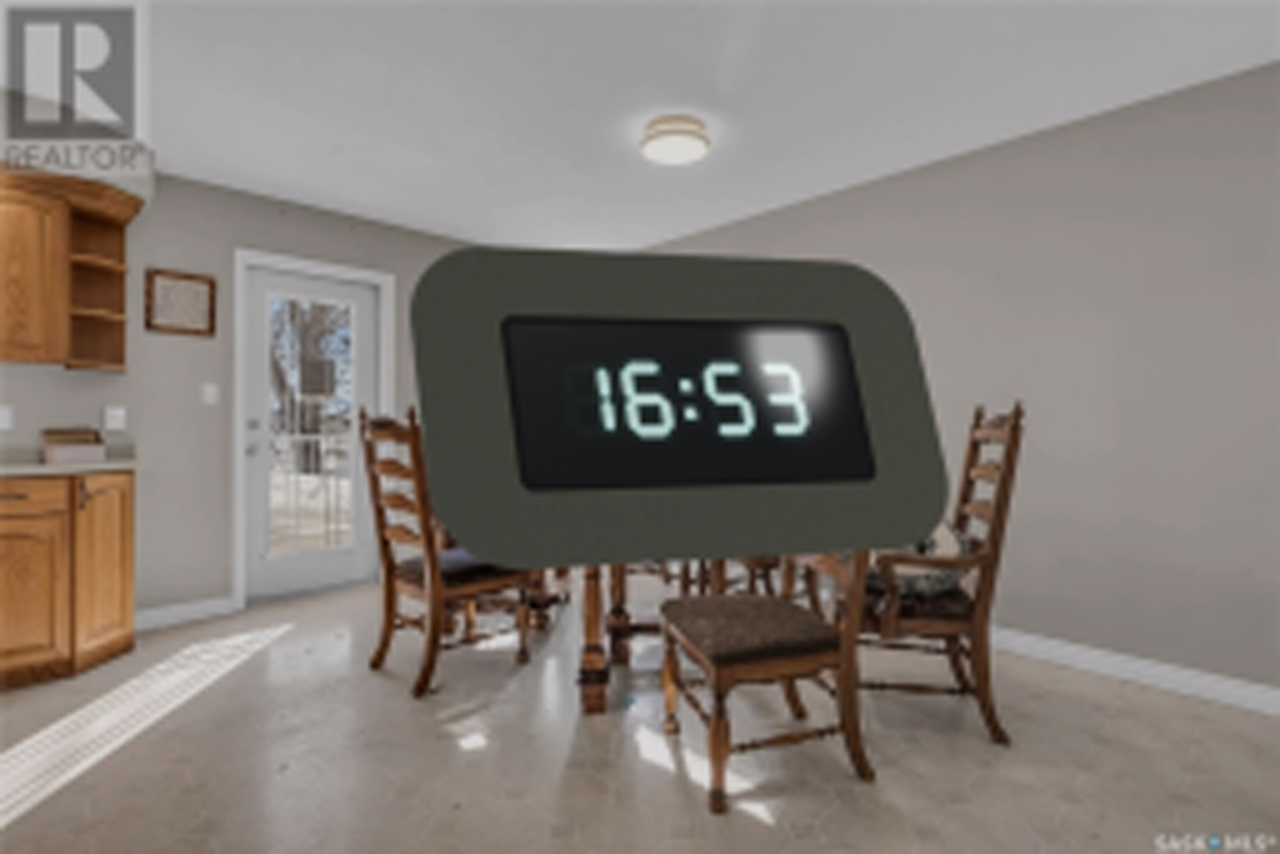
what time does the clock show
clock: 16:53
